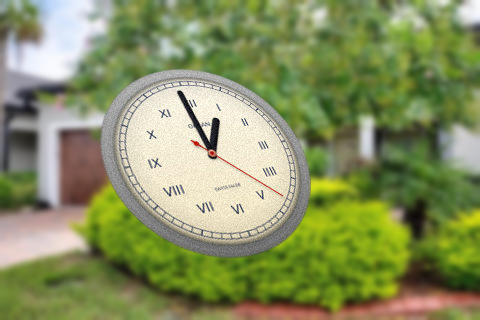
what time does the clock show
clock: 12:59:23
